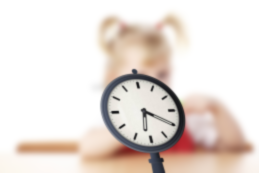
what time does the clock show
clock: 6:20
